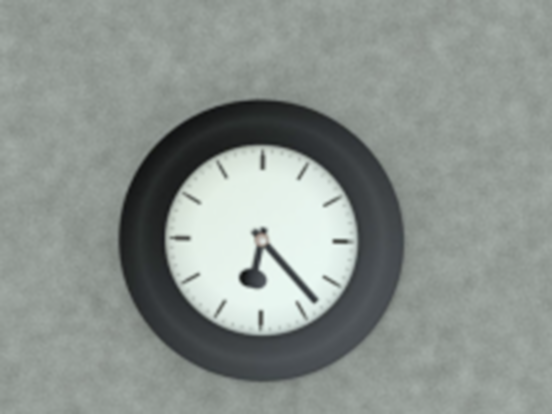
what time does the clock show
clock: 6:23
